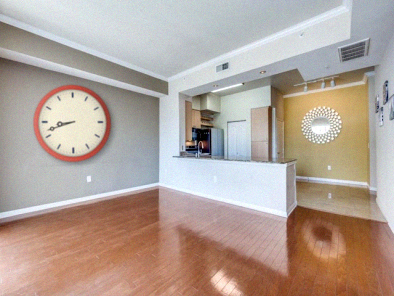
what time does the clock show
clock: 8:42
